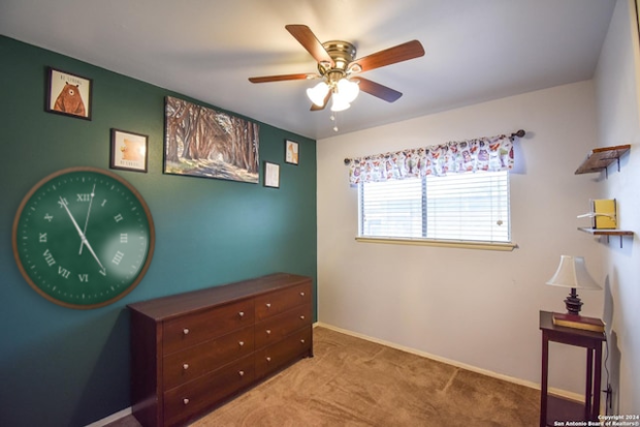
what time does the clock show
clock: 4:55:02
